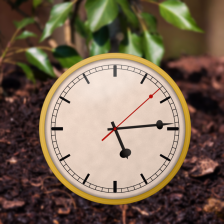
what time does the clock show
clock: 5:14:08
